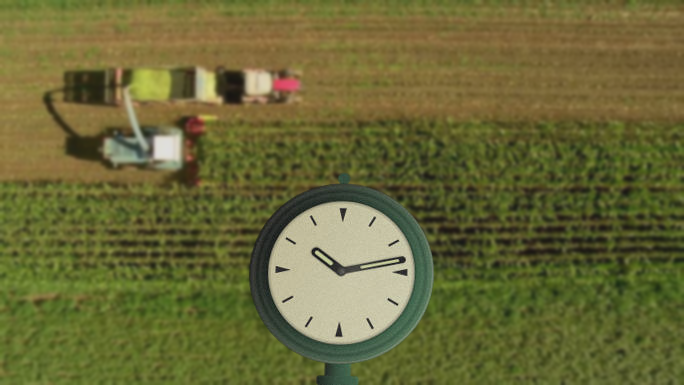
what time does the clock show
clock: 10:13
